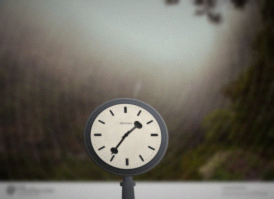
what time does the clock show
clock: 1:36
